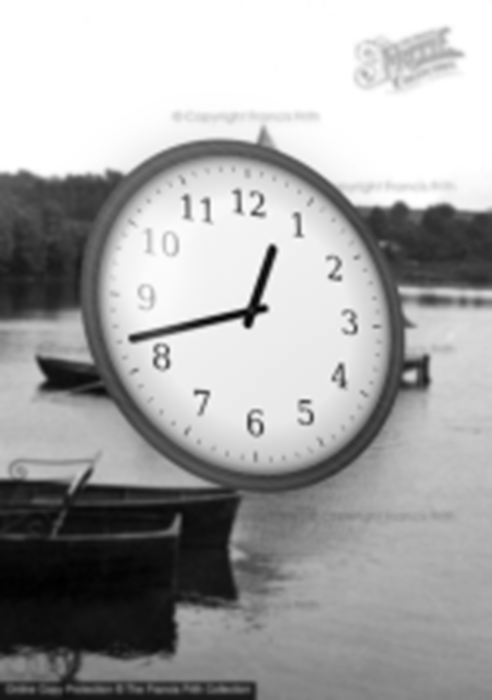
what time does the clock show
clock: 12:42
